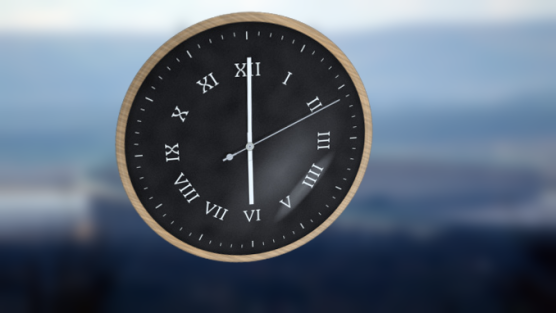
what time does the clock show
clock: 6:00:11
